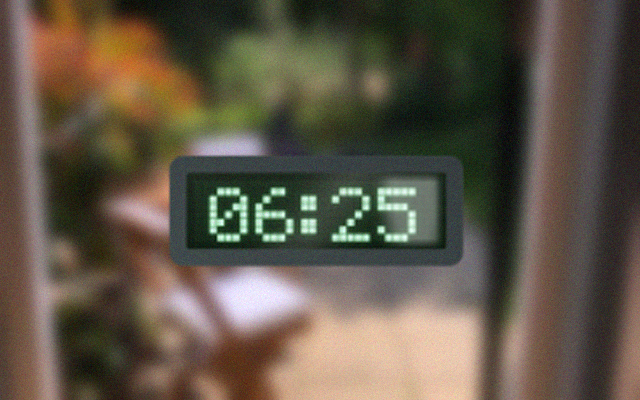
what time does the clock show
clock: 6:25
